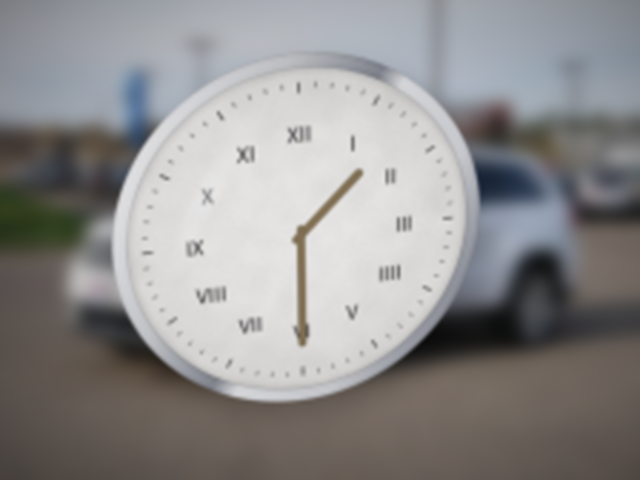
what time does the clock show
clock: 1:30
